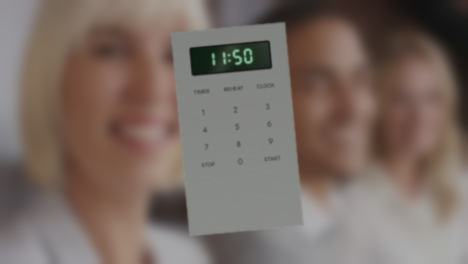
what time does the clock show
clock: 11:50
